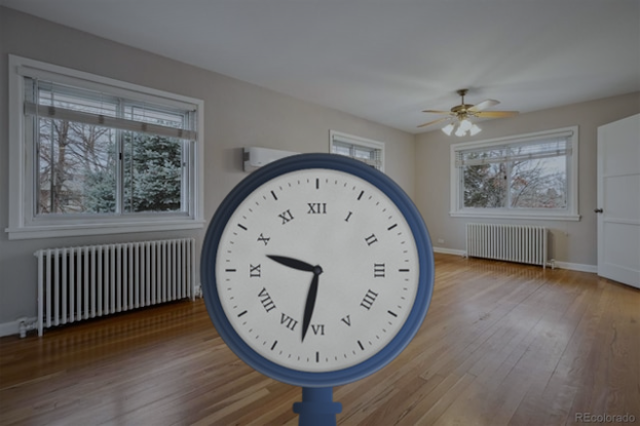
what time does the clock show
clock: 9:32
